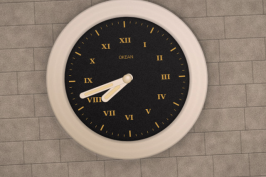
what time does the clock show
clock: 7:42
